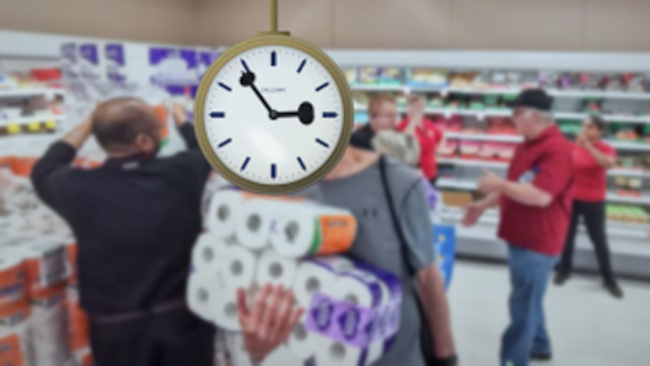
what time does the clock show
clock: 2:54
